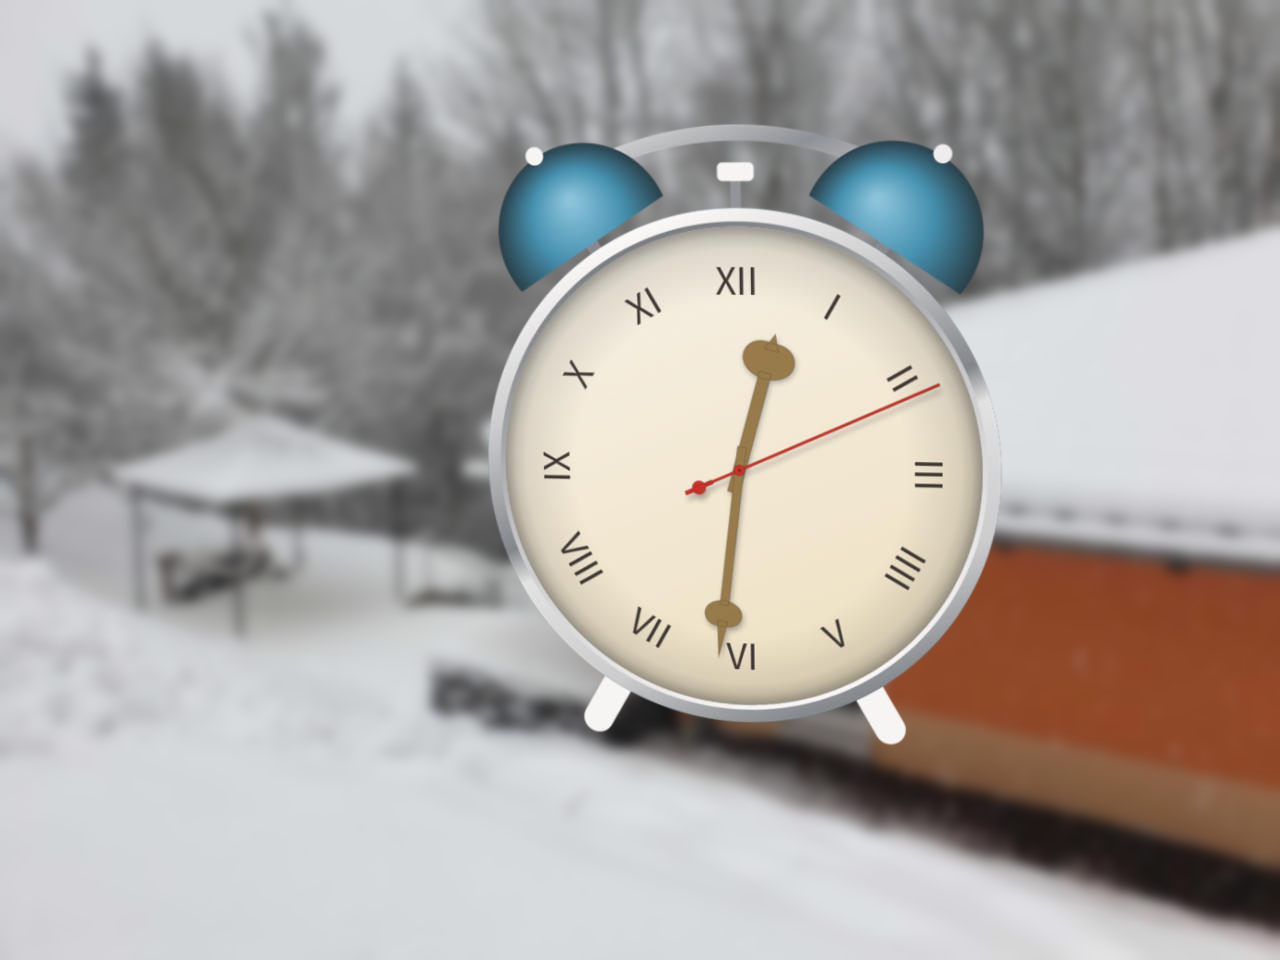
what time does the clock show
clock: 12:31:11
